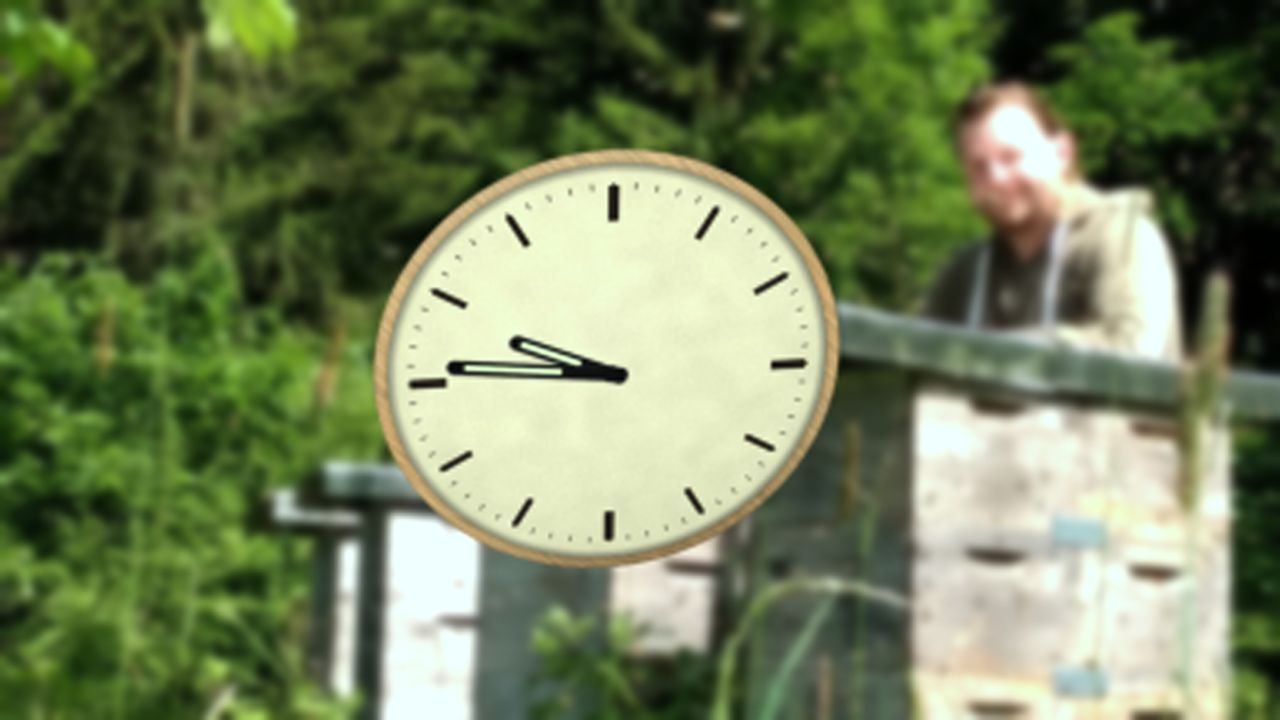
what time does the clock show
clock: 9:46
